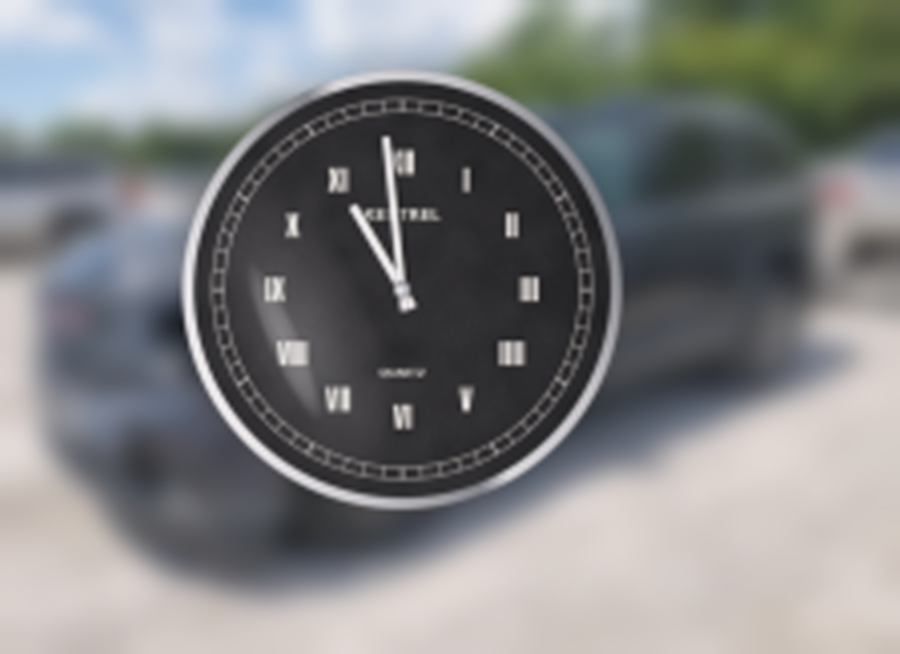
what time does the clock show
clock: 10:59
